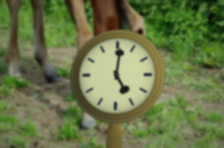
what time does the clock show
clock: 5:01
